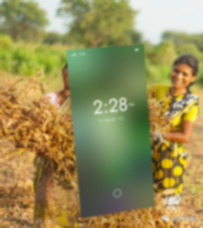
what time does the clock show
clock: 2:28
